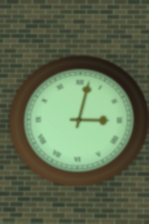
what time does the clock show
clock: 3:02
